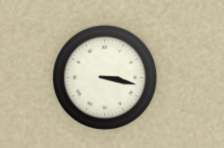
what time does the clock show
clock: 3:17
